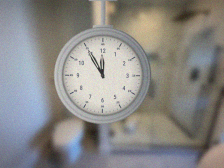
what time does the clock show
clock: 11:55
